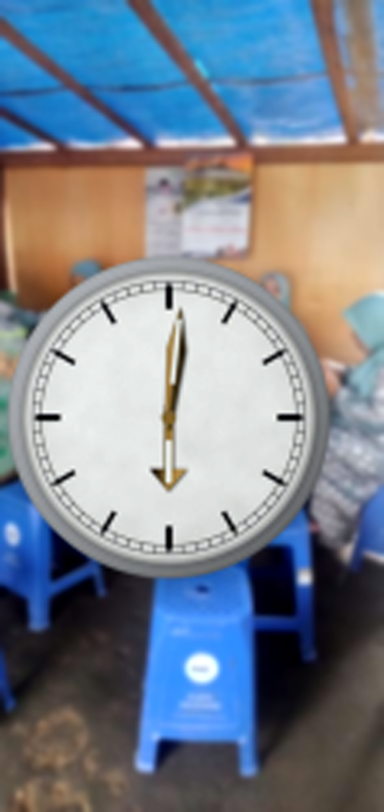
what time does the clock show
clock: 6:01
